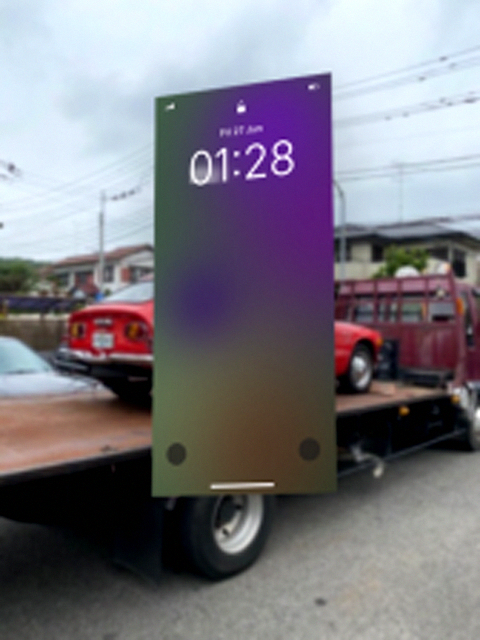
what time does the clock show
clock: 1:28
